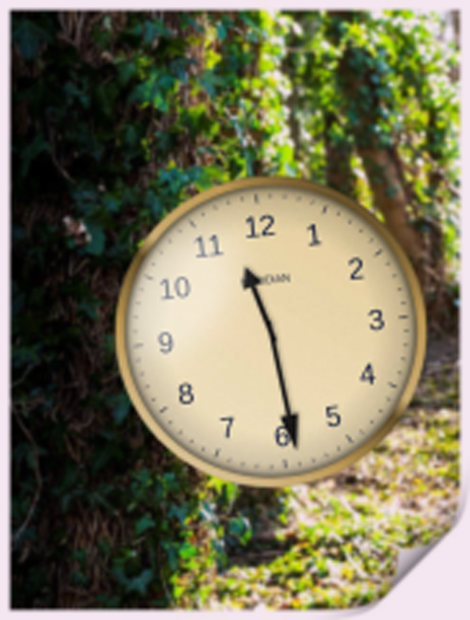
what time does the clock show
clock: 11:29
